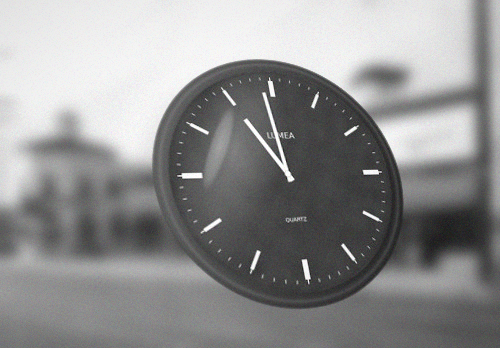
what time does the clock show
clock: 10:59
